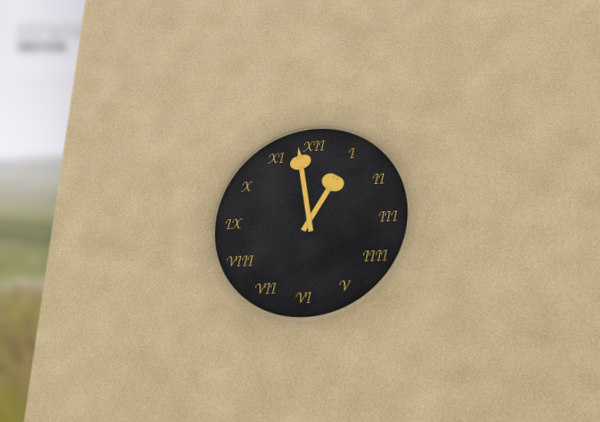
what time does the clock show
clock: 12:58
